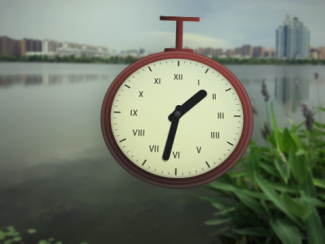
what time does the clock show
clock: 1:32
